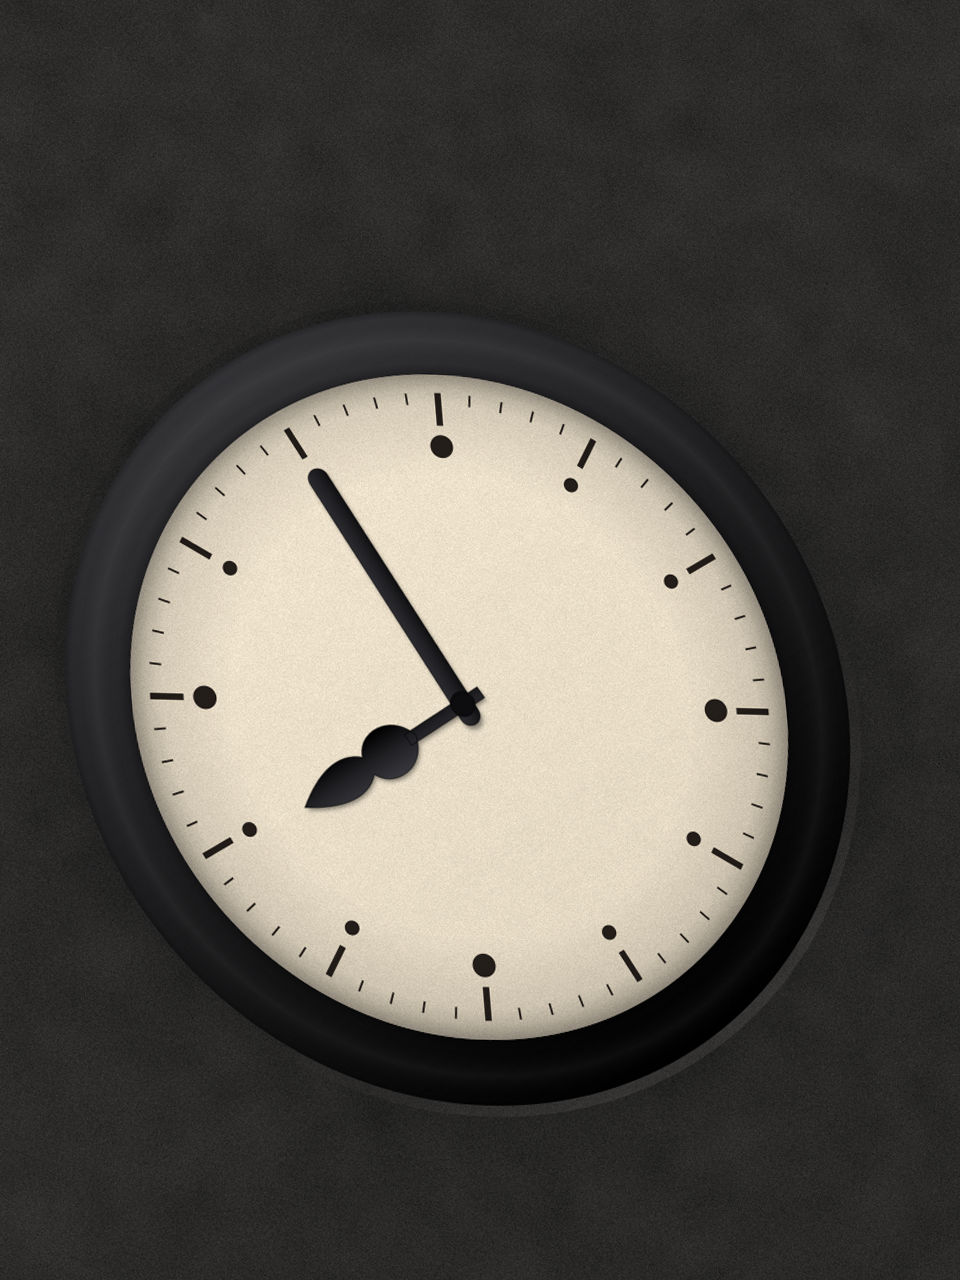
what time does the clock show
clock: 7:55
